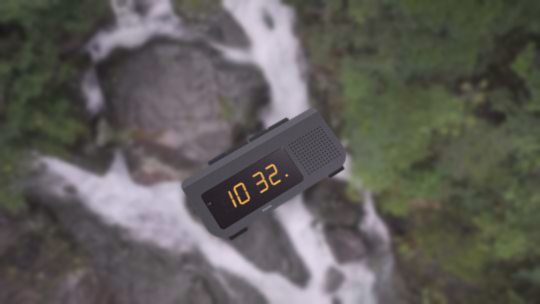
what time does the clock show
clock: 10:32
